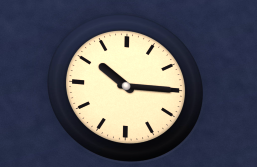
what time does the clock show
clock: 10:15
